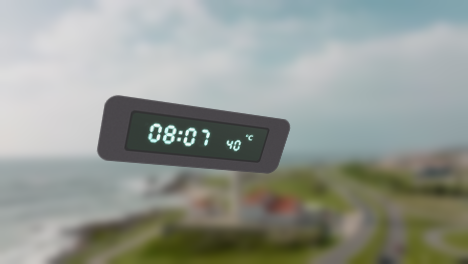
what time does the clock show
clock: 8:07
